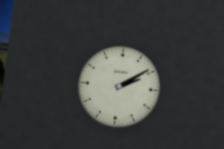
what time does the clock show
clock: 2:09
